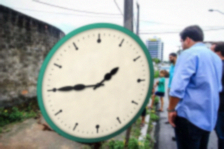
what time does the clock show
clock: 1:45
